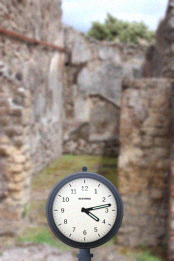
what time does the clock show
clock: 4:13
